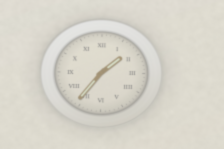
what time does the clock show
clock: 1:36
